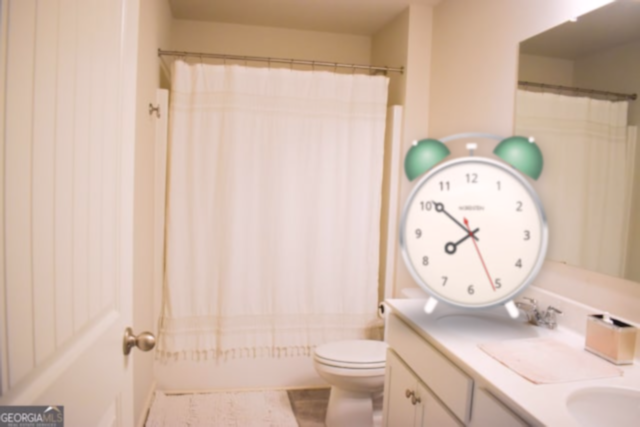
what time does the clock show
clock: 7:51:26
